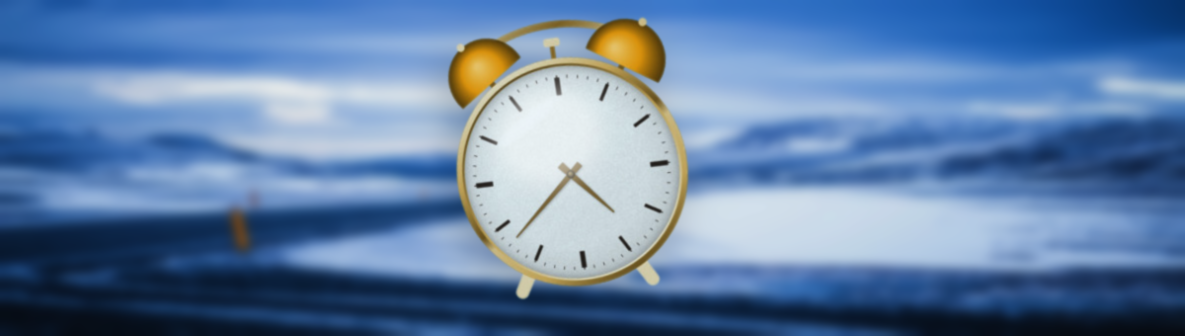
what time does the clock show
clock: 4:38
